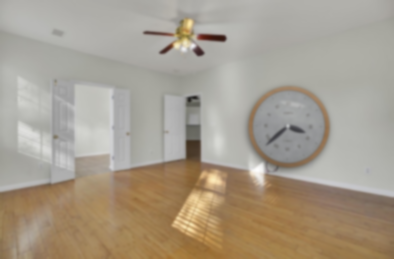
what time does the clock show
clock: 3:38
